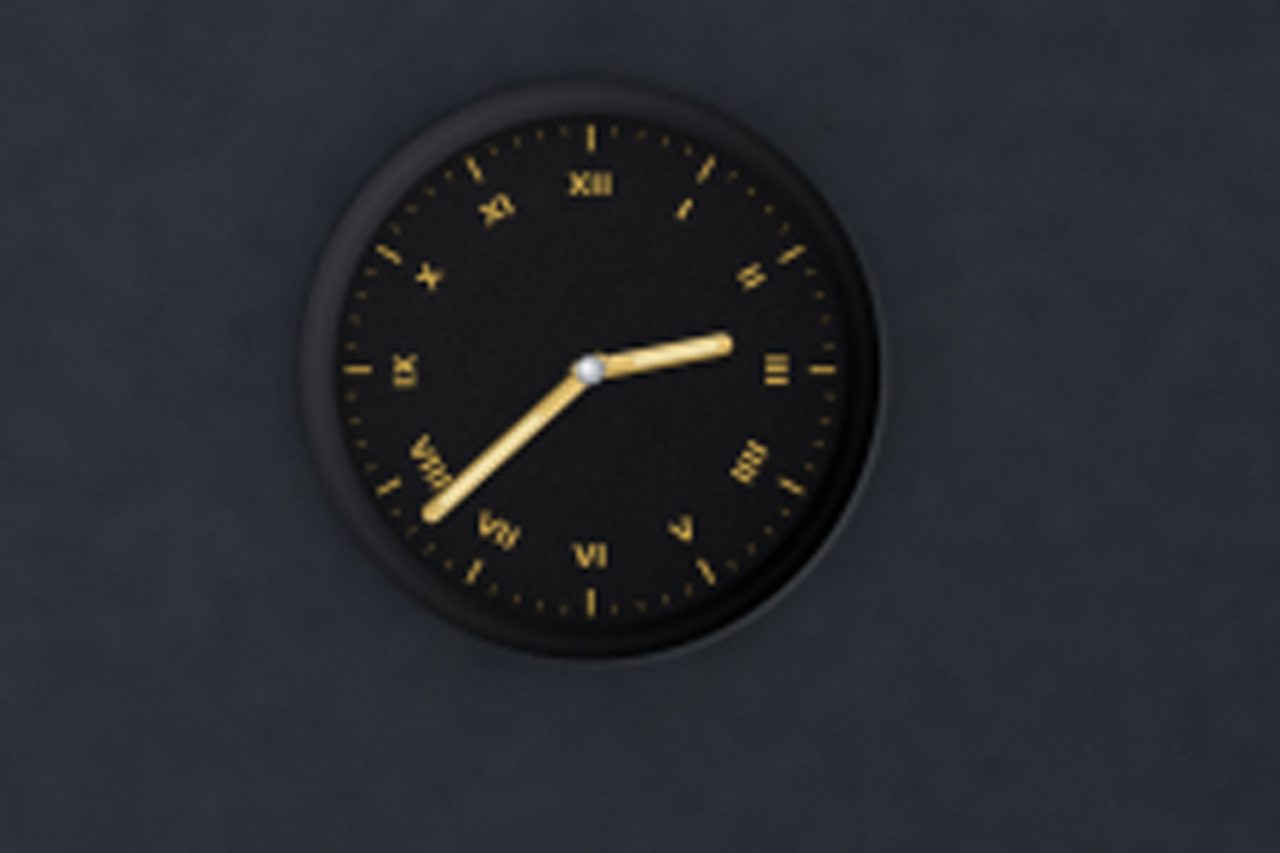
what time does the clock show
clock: 2:38
